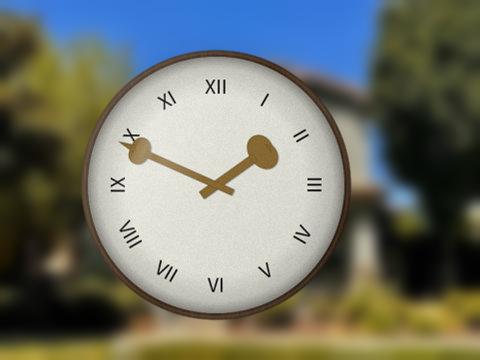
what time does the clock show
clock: 1:49
